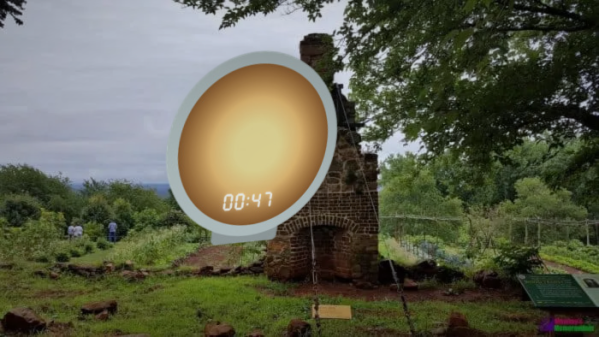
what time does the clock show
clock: 0:47
